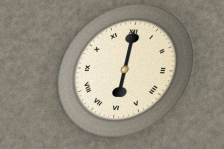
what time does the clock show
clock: 6:00
